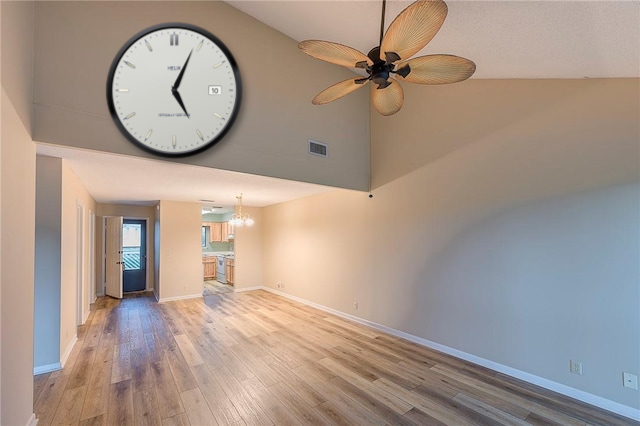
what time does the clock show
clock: 5:04
